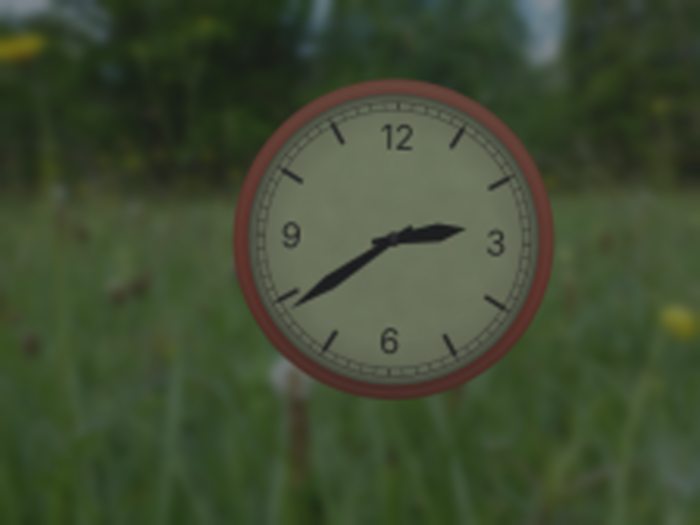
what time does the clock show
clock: 2:39
